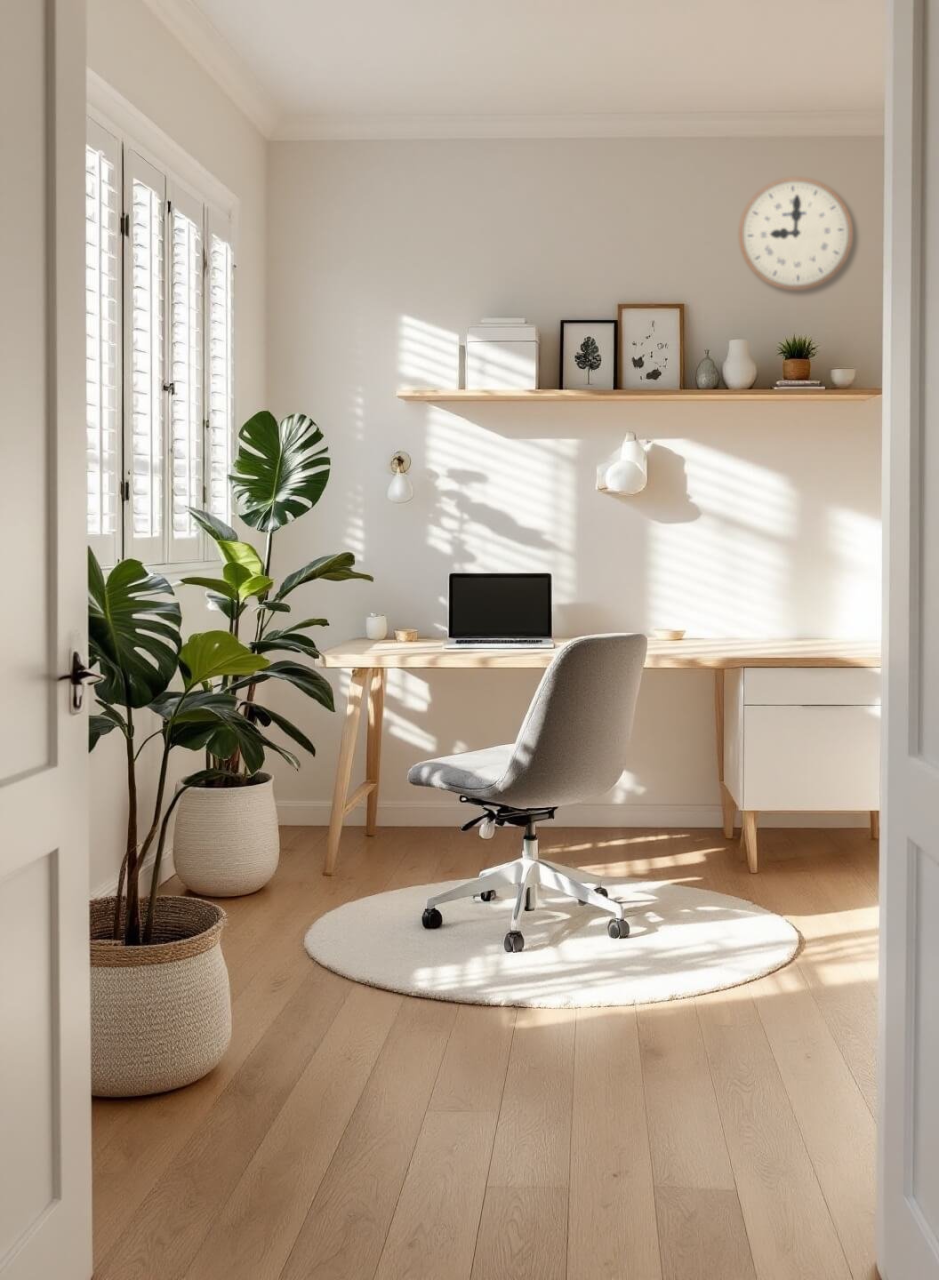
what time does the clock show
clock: 9:01
